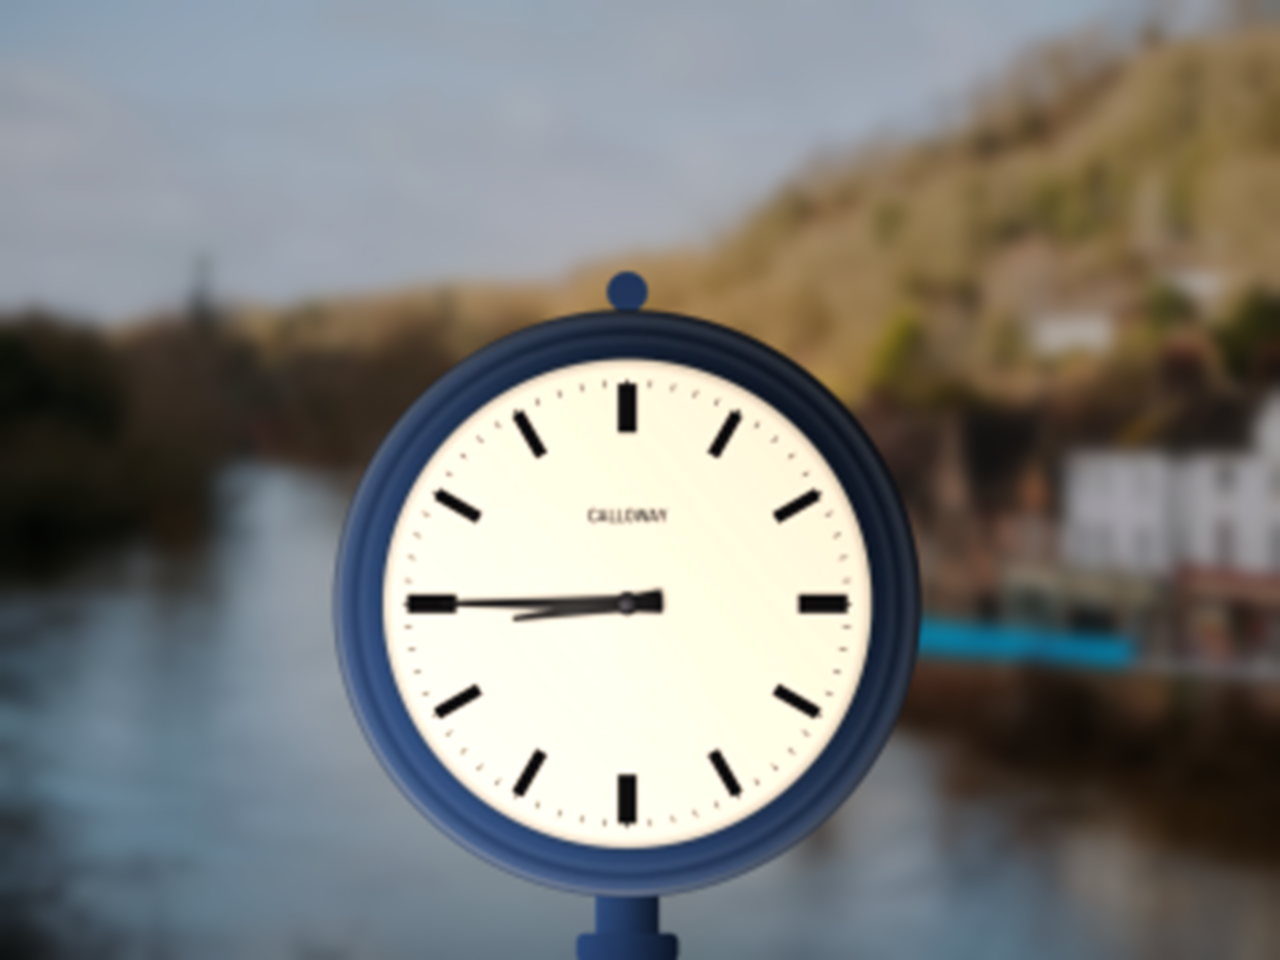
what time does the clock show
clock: 8:45
